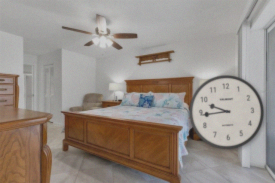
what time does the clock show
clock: 9:44
